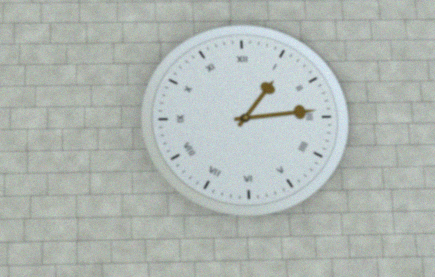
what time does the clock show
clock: 1:14
